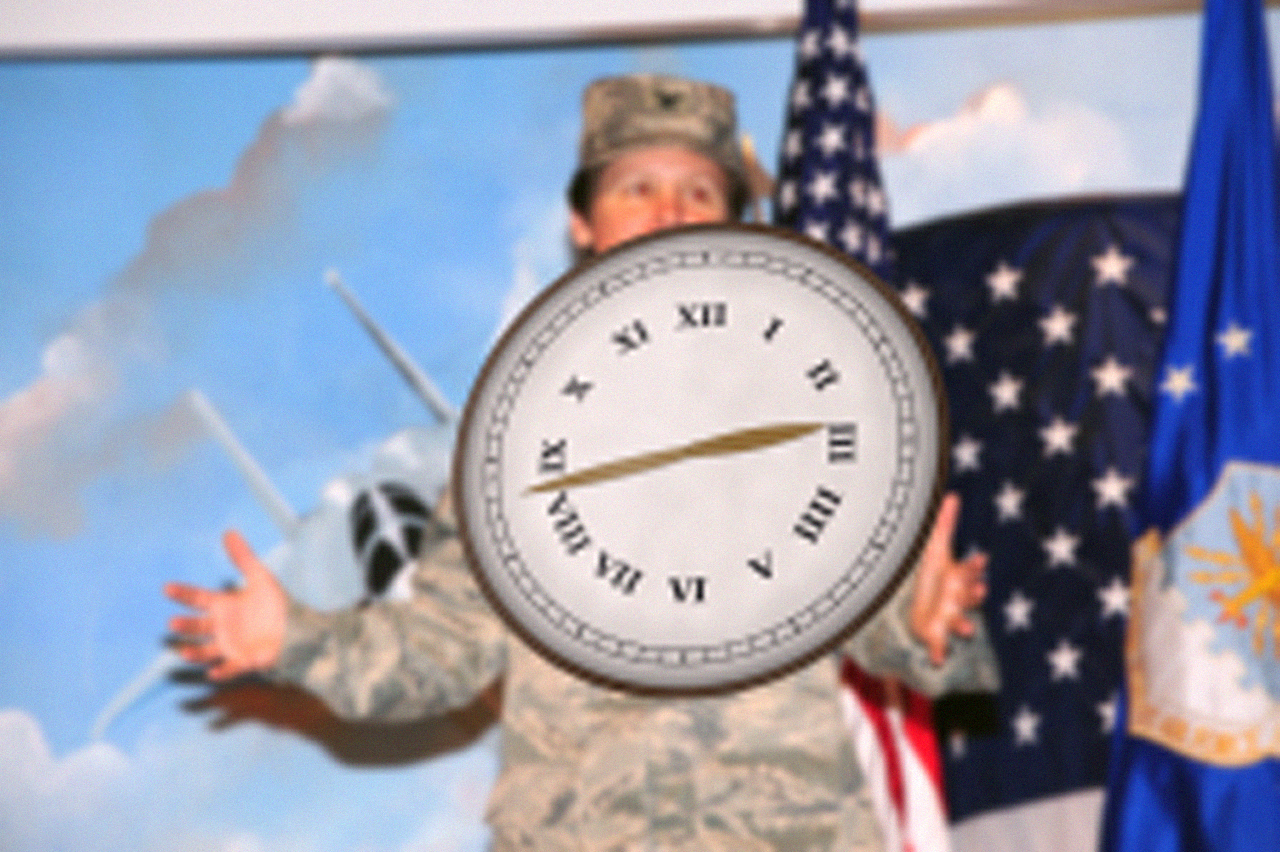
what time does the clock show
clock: 2:43
